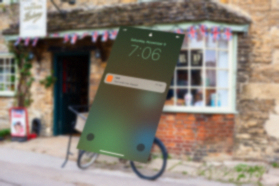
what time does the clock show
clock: 7:06
